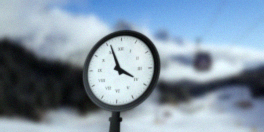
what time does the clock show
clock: 3:56
